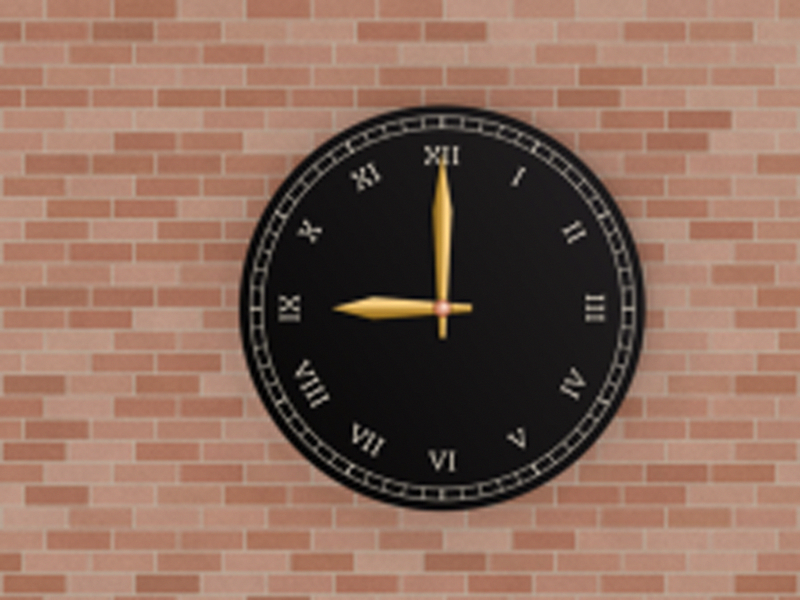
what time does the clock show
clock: 9:00
